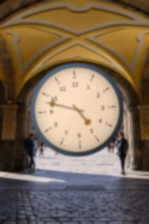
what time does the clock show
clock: 4:48
